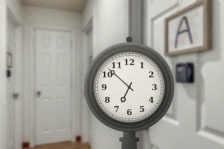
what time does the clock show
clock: 6:52
